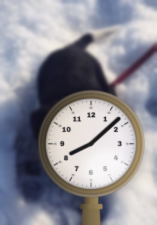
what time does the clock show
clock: 8:08
